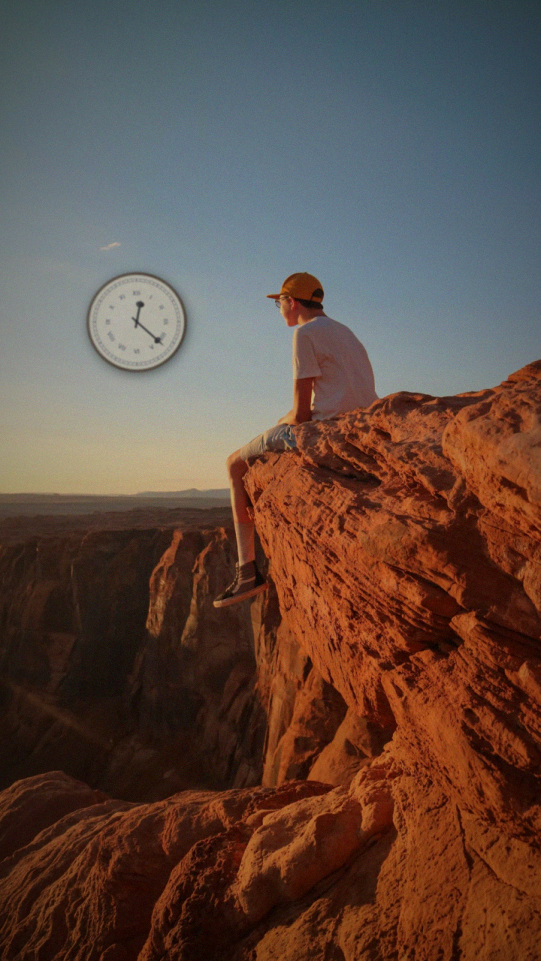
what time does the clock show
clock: 12:22
